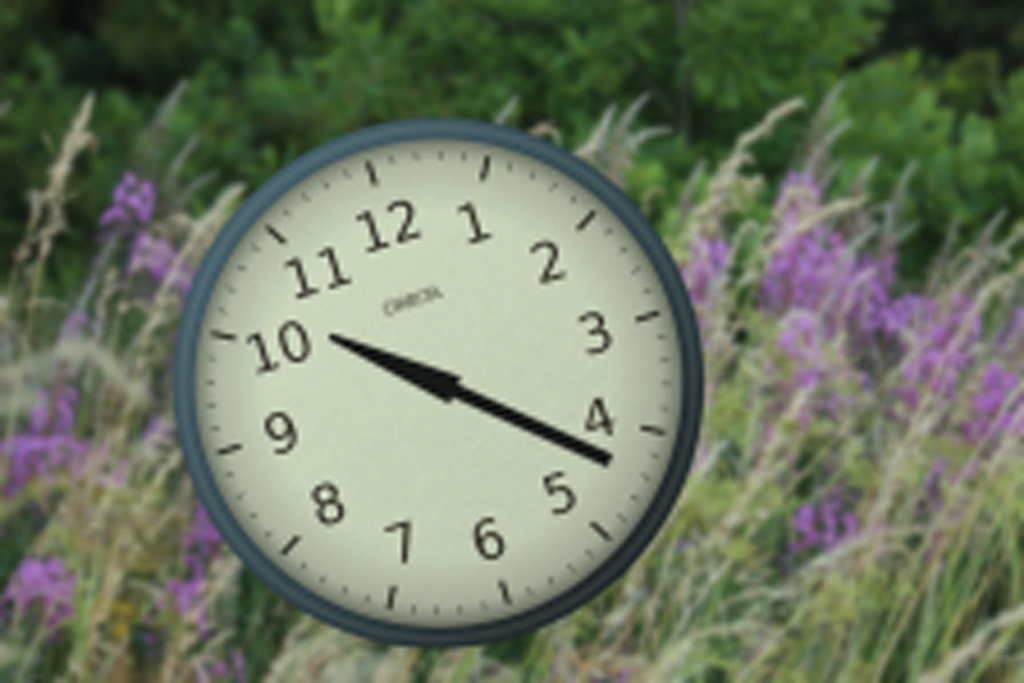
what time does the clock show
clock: 10:22
